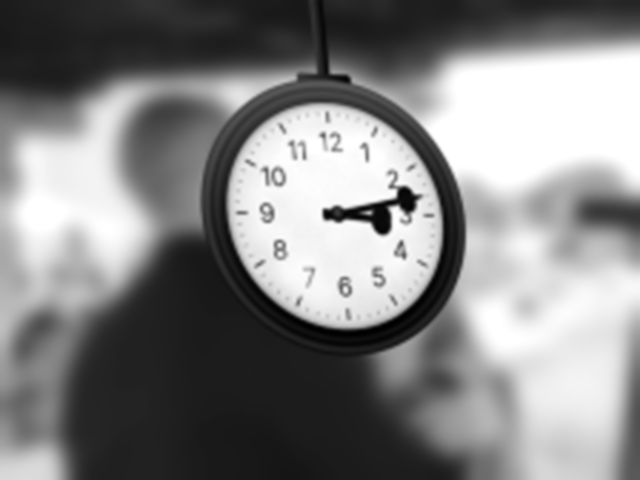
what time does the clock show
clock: 3:13
